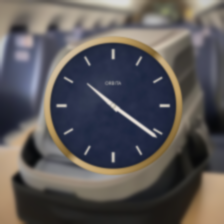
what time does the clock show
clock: 10:21
